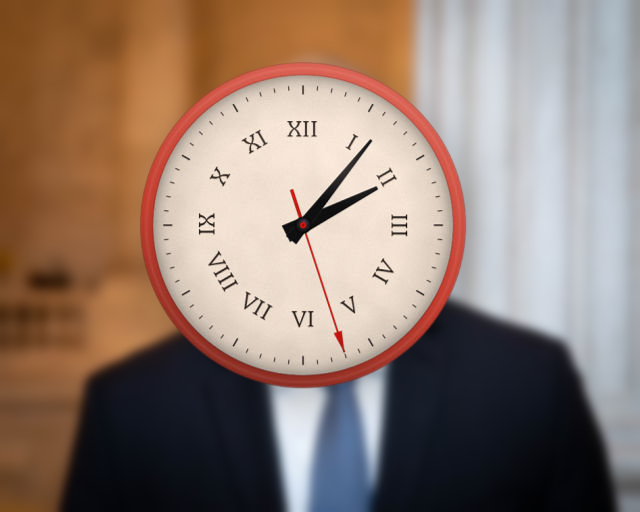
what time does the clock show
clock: 2:06:27
